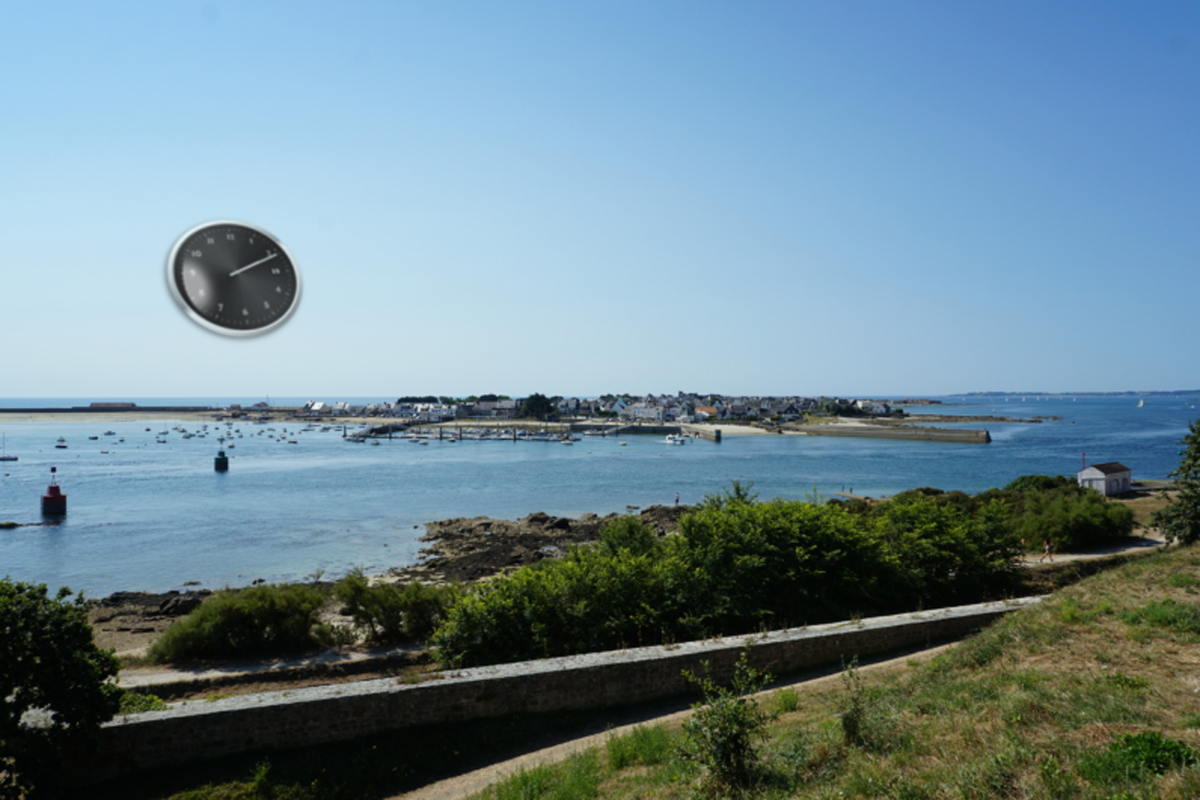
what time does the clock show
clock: 2:11
